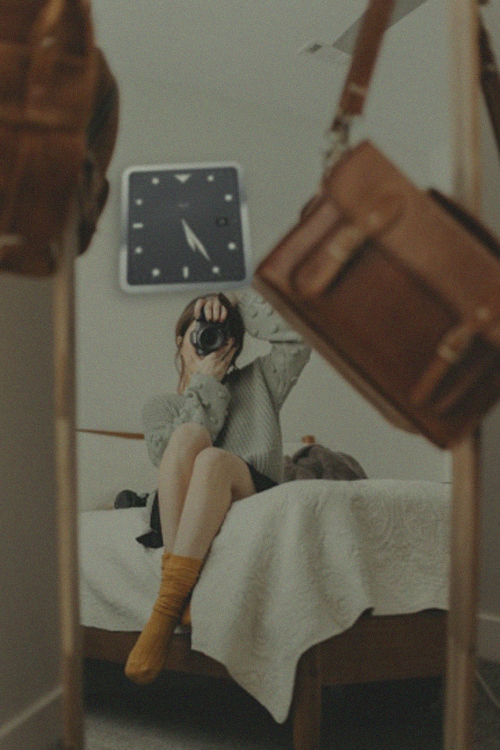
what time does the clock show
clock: 5:25
